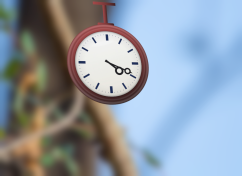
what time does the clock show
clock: 4:19
